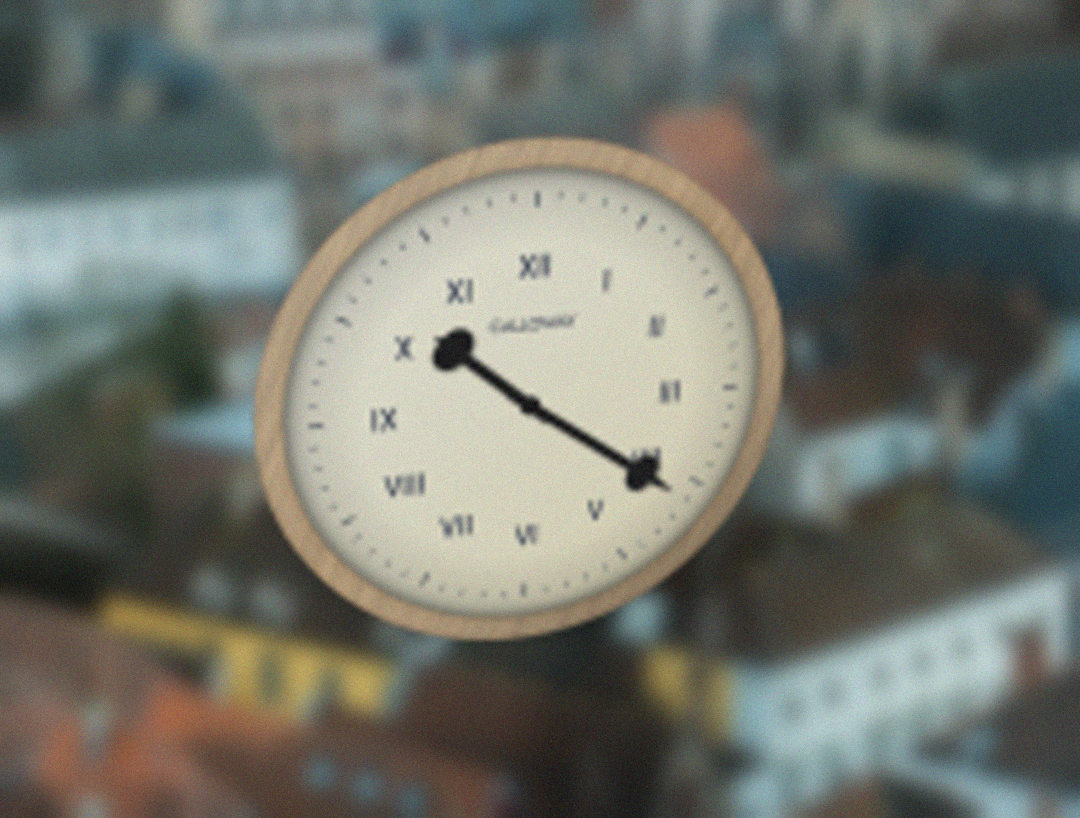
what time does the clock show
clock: 10:21
